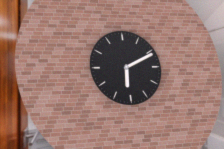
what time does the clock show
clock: 6:11
